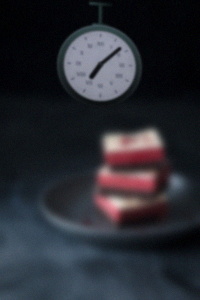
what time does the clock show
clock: 7:08
